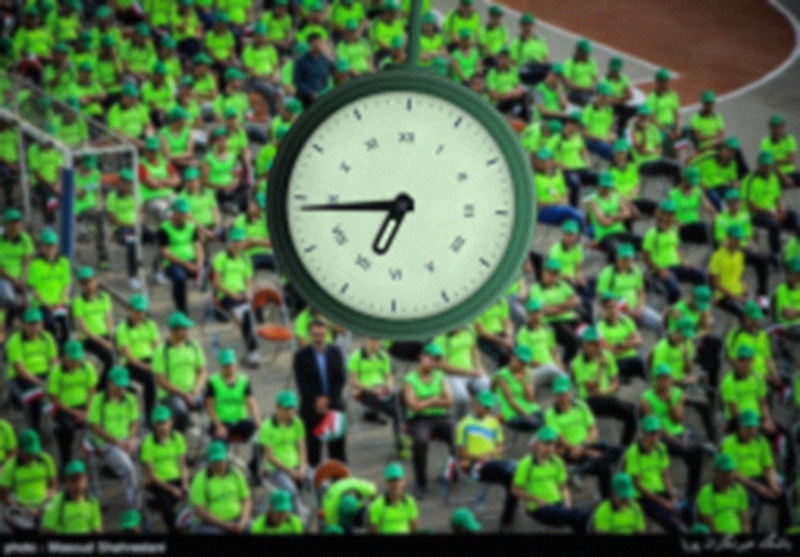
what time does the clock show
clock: 6:44
